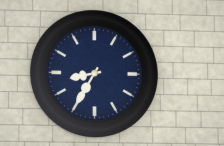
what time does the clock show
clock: 8:35
